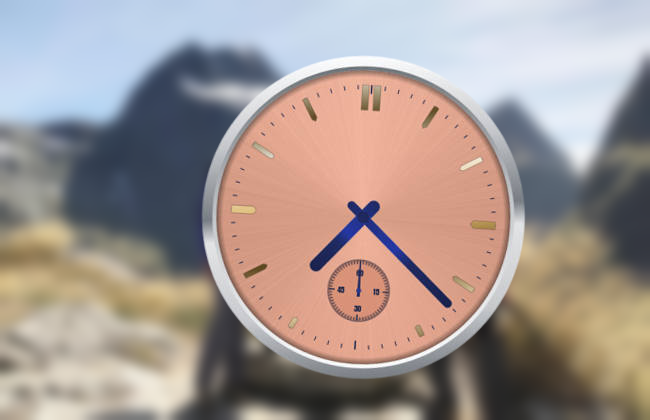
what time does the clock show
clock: 7:22
